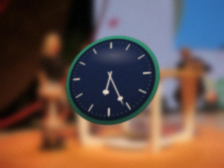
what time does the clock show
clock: 6:26
